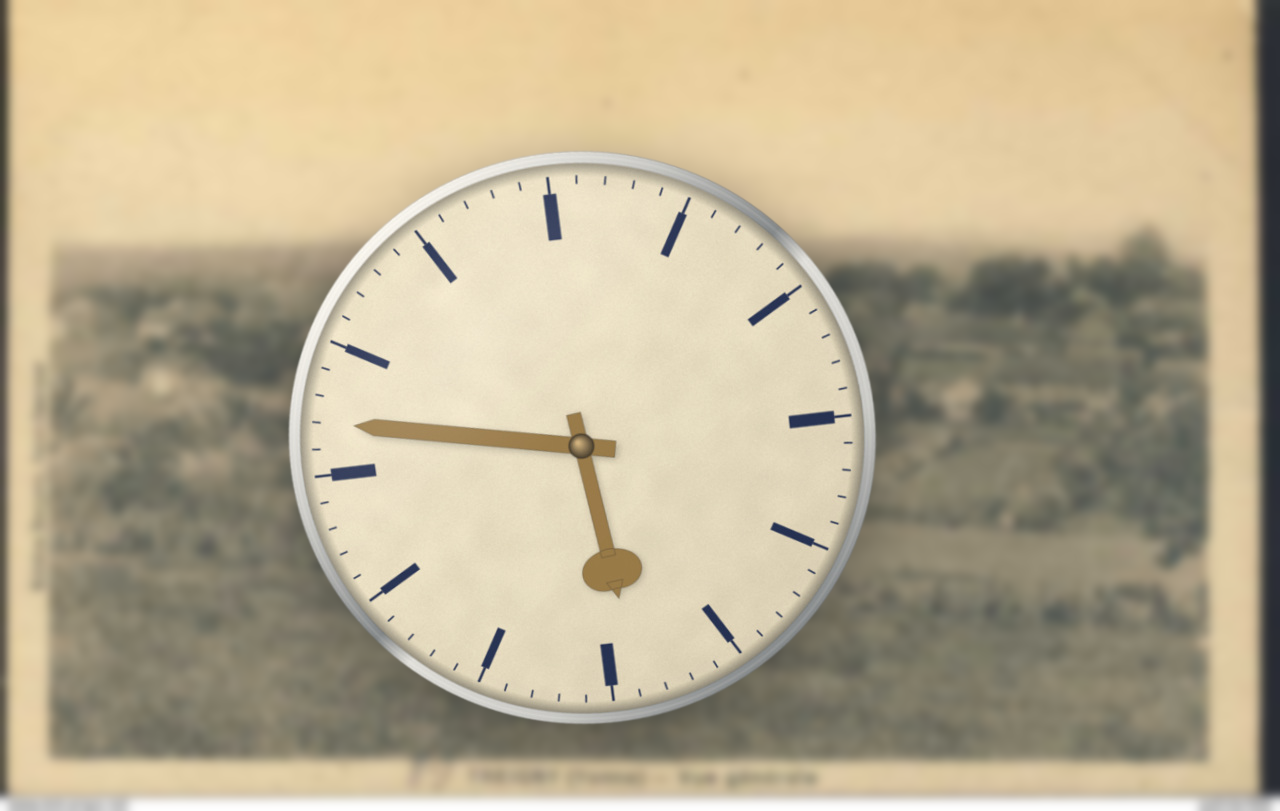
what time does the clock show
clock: 5:47
